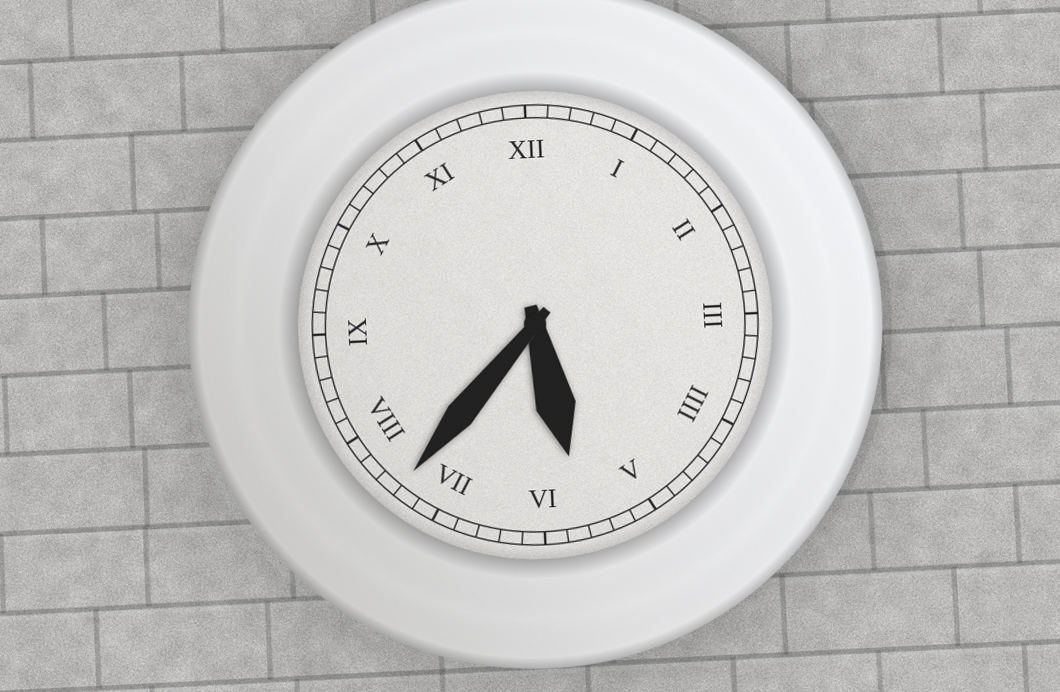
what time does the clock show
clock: 5:37
